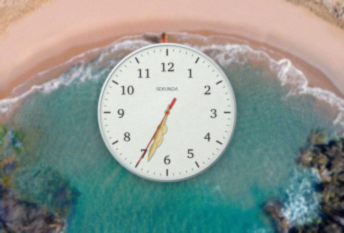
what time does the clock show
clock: 6:33:35
